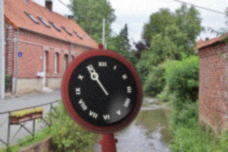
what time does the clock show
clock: 10:55
